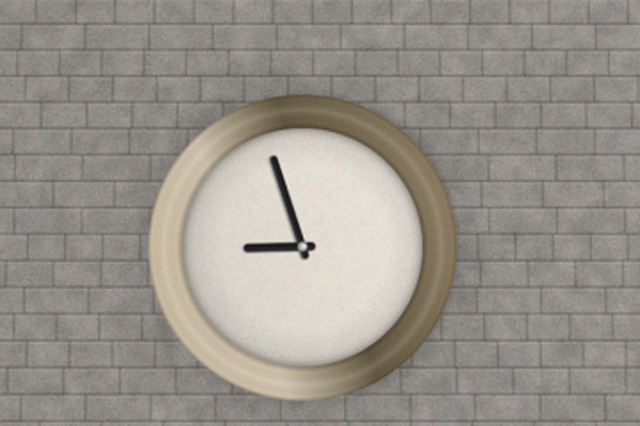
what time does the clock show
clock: 8:57
